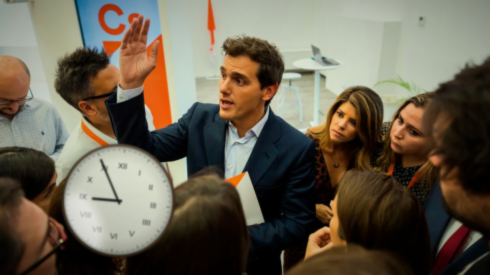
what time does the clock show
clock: 8:55
